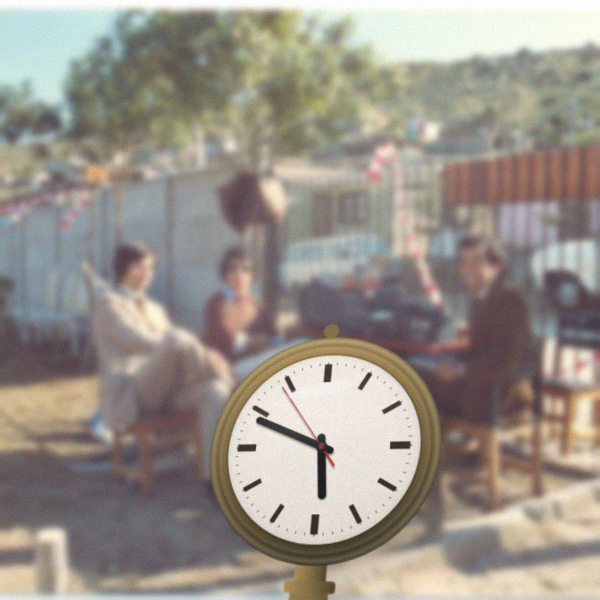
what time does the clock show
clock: 5:48:54
